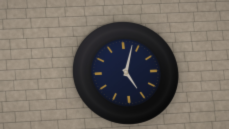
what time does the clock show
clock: 5:03
